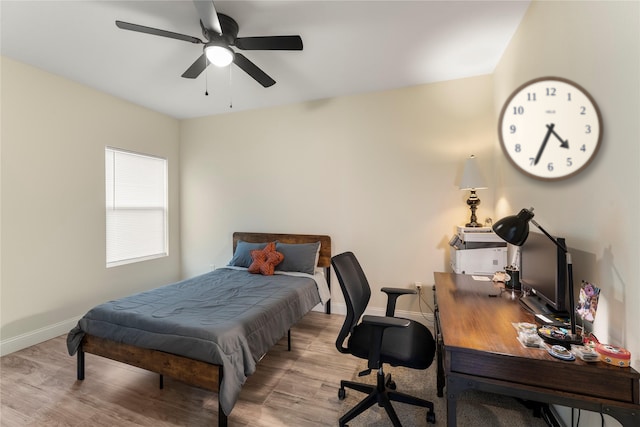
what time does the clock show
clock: 4:34
